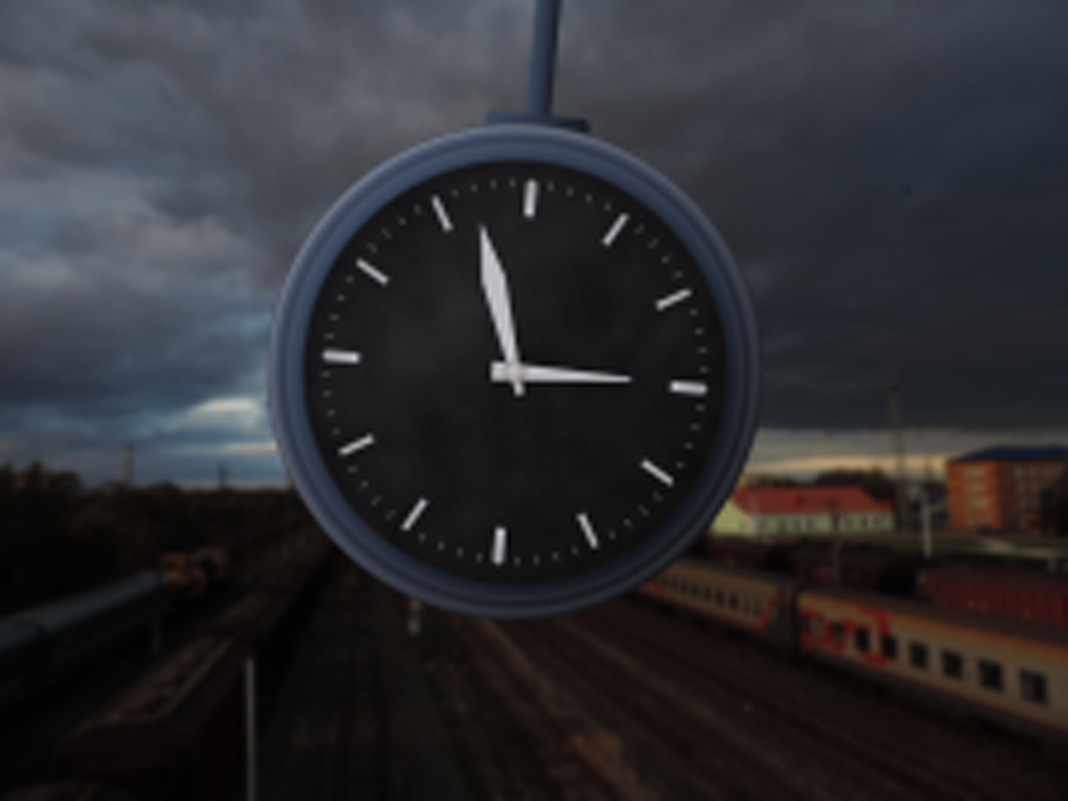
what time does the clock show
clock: 2:57
